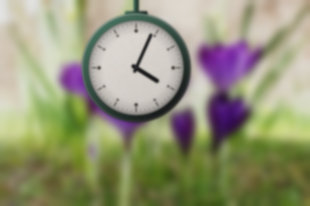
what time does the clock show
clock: 4:04
